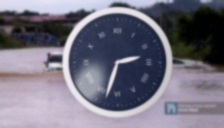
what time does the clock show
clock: 2:33
